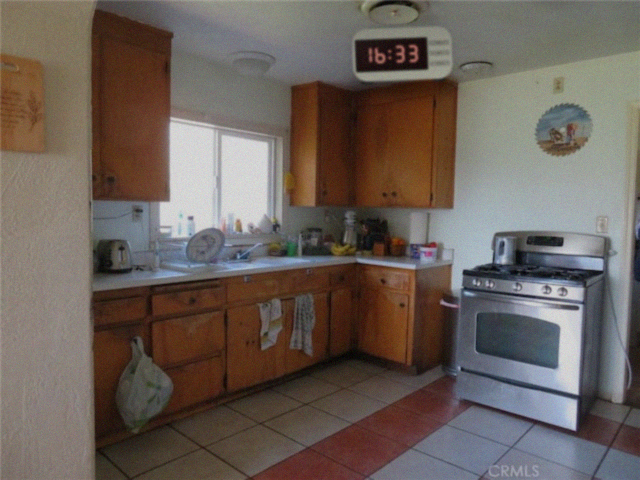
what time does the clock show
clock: 16:33
